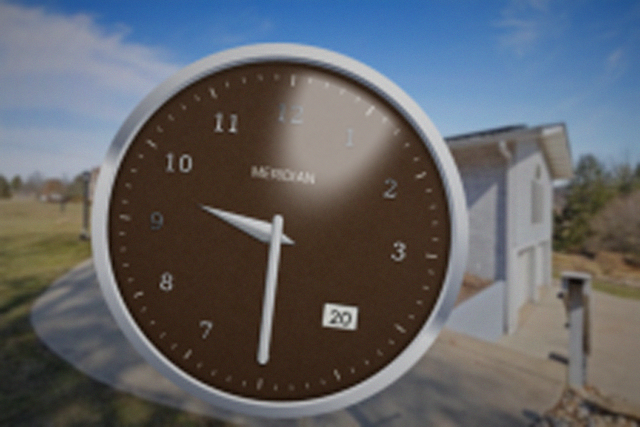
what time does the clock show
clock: 9:30
